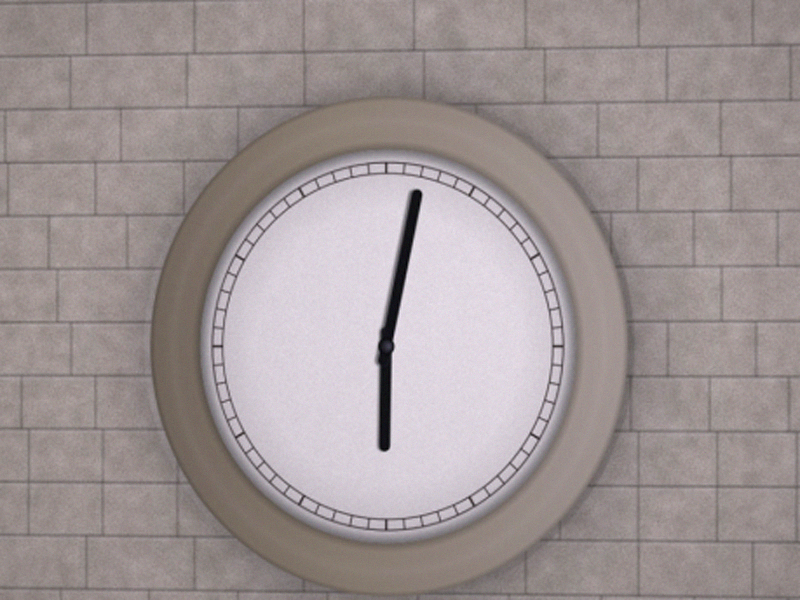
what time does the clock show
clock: 6:02
